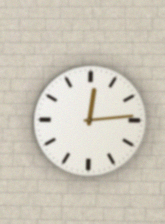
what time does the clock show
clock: 12:14
